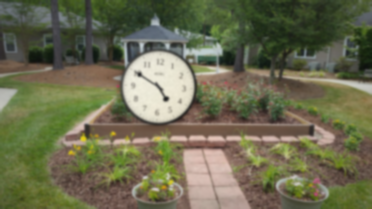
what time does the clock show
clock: 4:50
